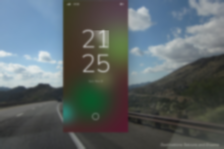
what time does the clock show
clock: 21:25
